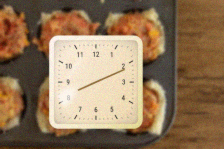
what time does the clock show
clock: 8:11
